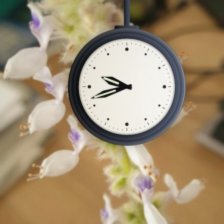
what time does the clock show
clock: 9:42
